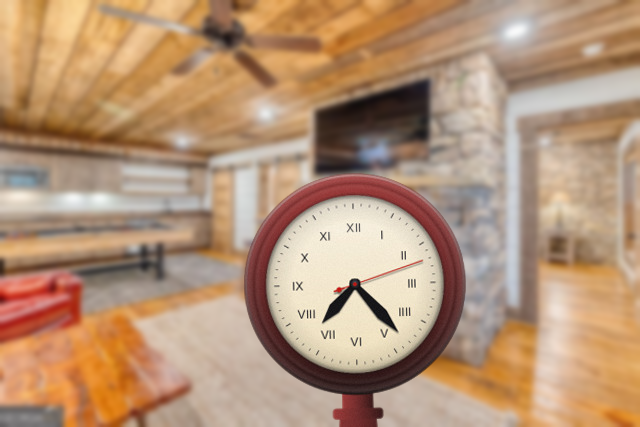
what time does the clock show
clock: 7:23:12
